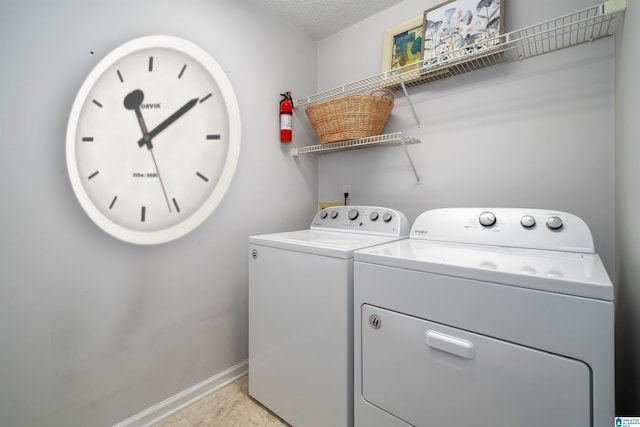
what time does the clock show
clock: 11:09:26
